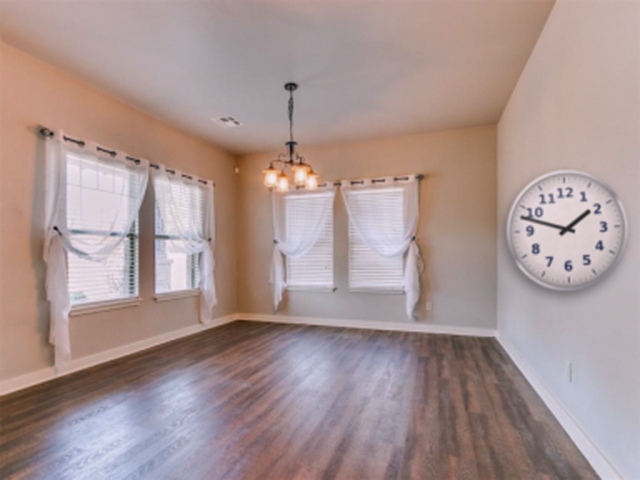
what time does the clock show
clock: 1:48
